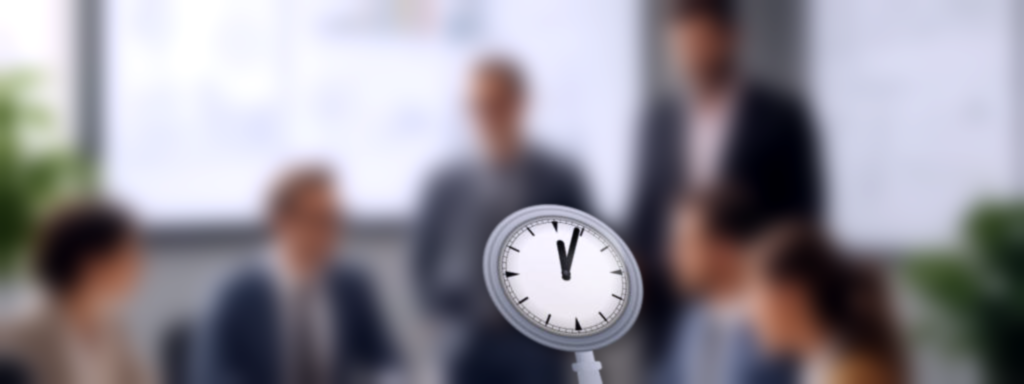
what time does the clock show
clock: 12:04
